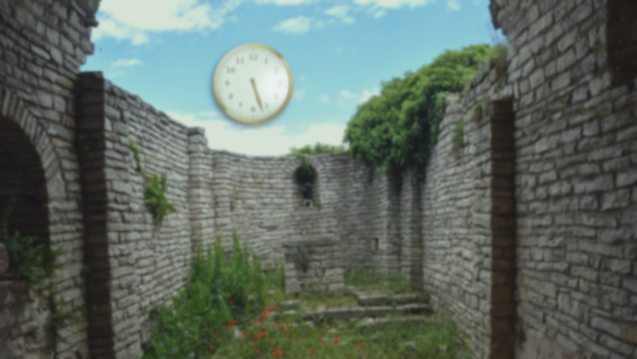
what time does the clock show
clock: 5:27
